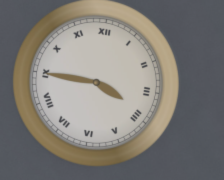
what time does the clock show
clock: 3:45
